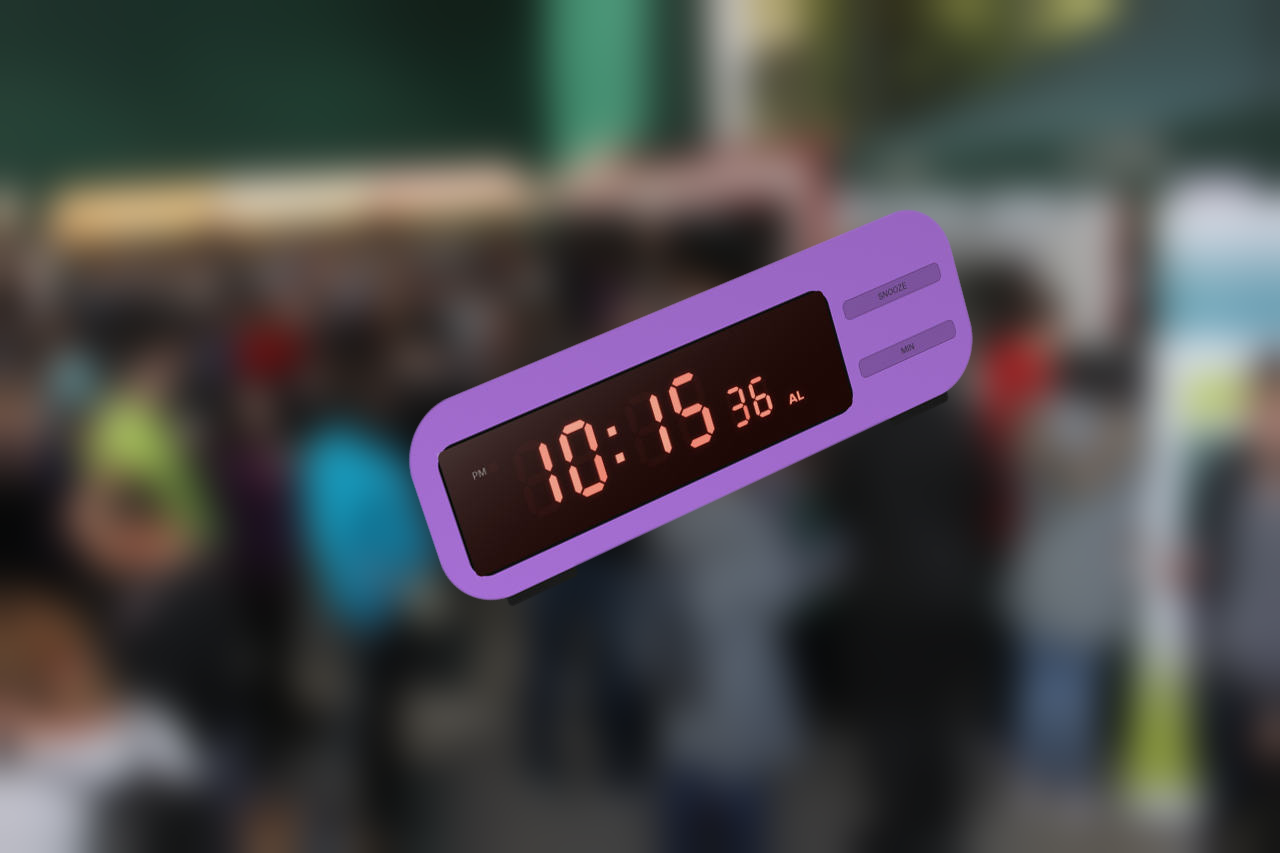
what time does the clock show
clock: 10:15:36
